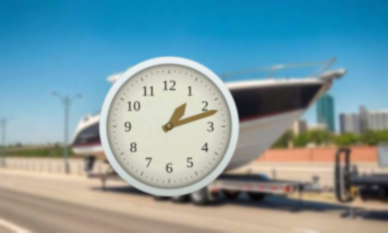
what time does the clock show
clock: 1:12
